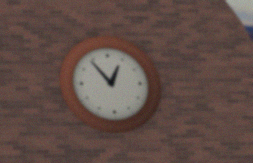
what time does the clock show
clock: 12:54
